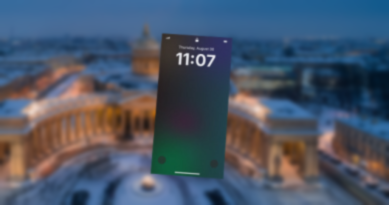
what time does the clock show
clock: 11:07
